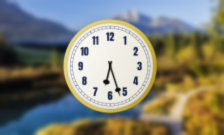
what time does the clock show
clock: 6:27
